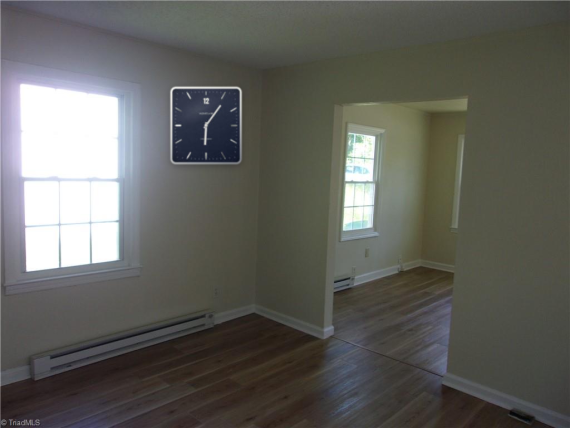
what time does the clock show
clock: 6:06
